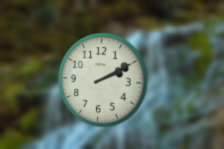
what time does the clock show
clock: 2:10
